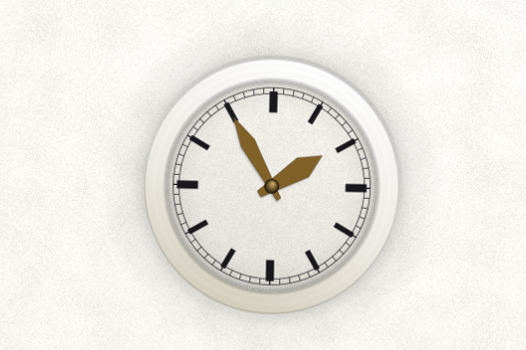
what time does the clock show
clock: 1:55
